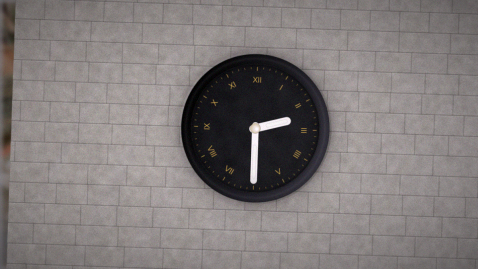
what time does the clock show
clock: 2:30
